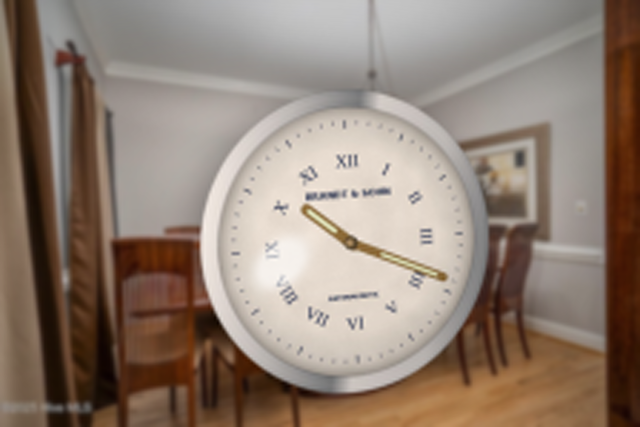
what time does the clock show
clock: 10:19
